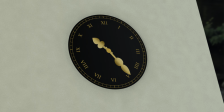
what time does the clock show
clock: 10:24
